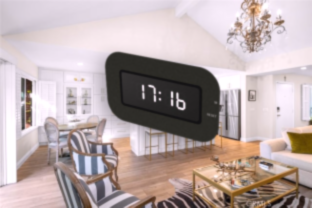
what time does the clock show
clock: 17:16
